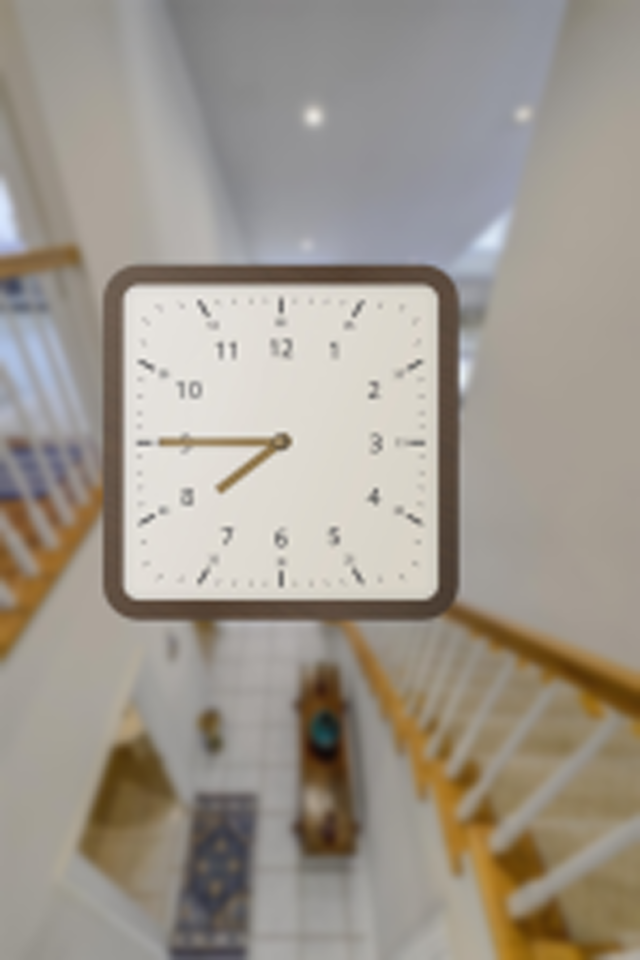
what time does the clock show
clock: 7:45
